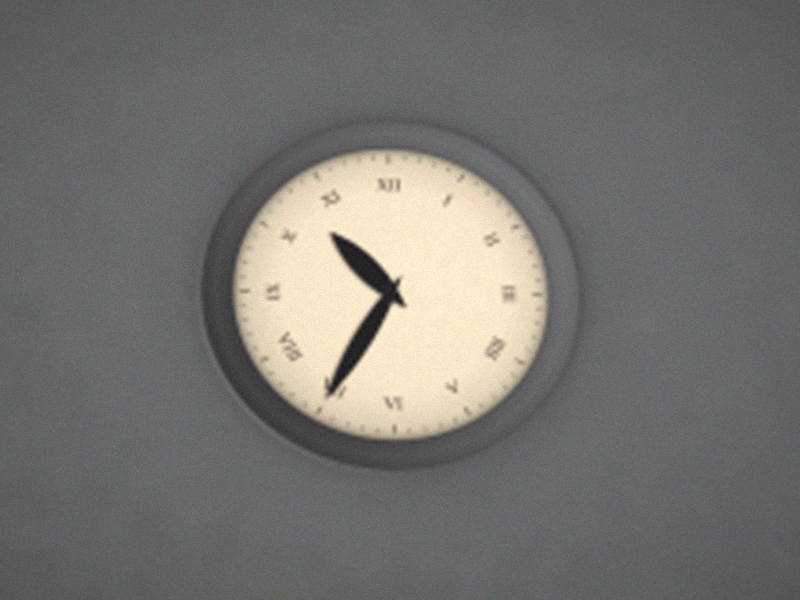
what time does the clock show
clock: 10:35
